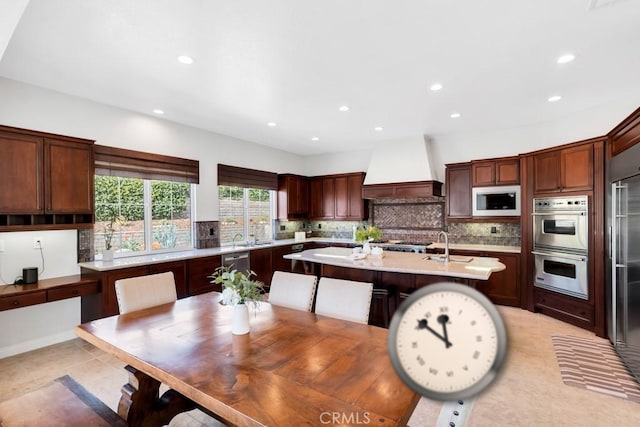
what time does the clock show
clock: 11:52
